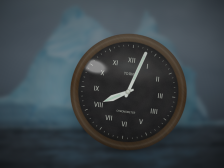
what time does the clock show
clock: 8:03
